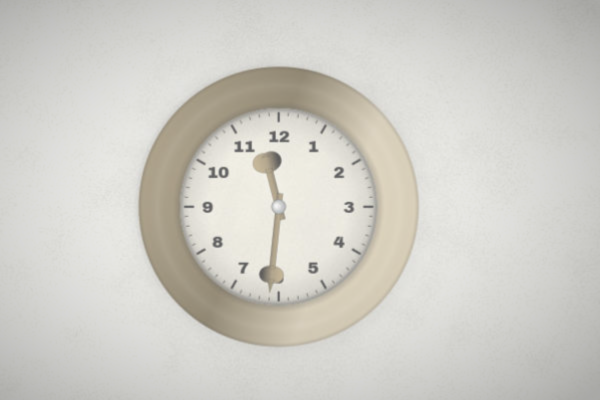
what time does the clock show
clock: 11:31
